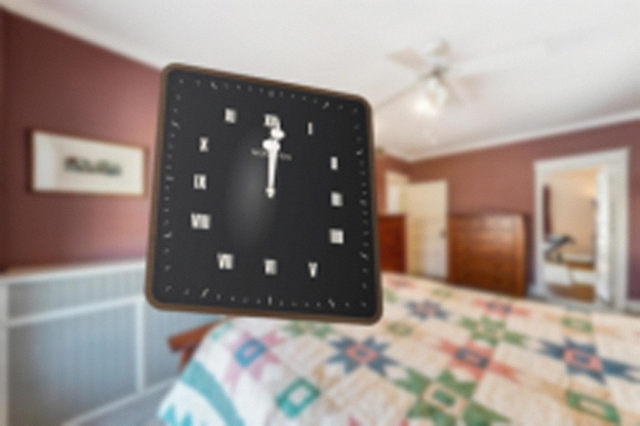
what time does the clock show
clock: 12:01
